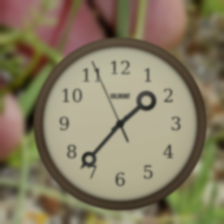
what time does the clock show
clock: 1:36:56
